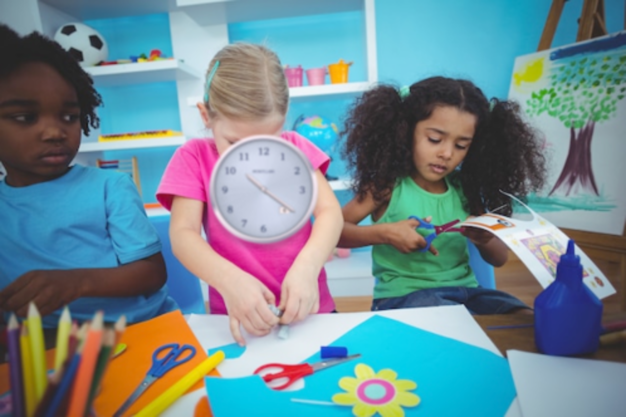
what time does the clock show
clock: 10:21
